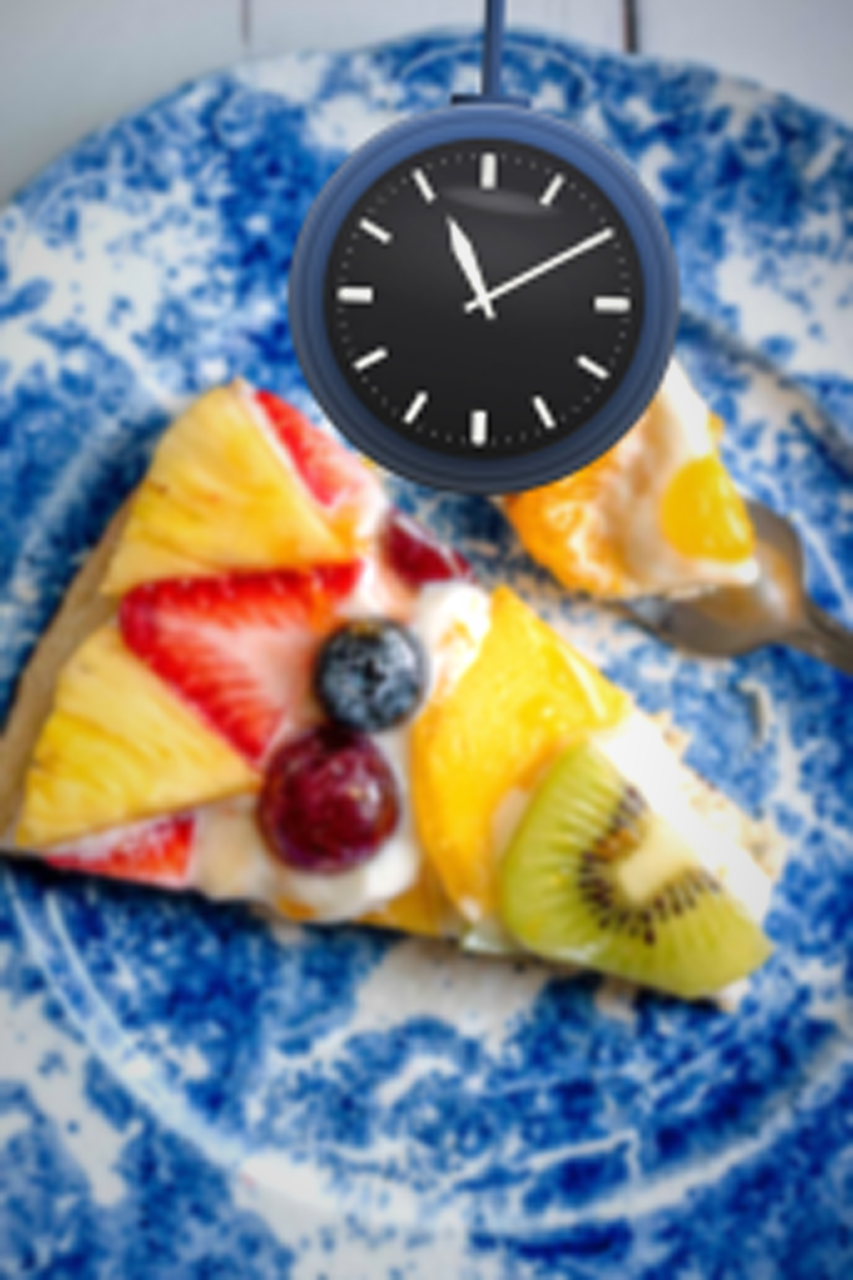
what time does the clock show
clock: 11:10
